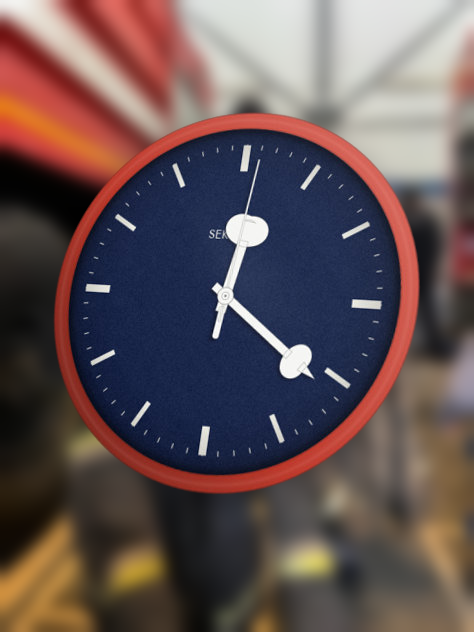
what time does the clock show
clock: 12:21:01
